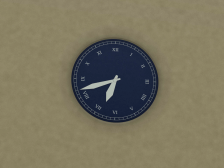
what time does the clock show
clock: 6:42
